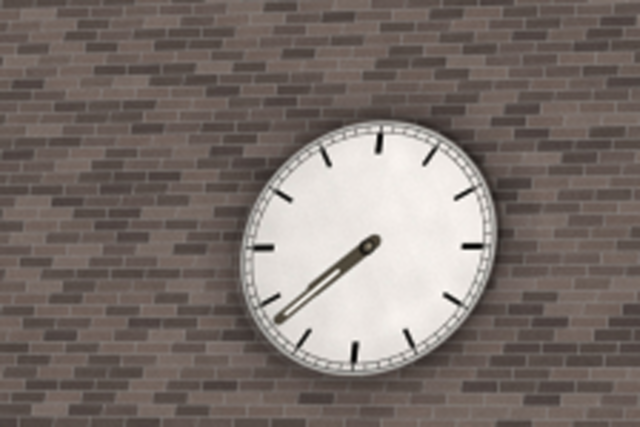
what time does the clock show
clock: 7:38
